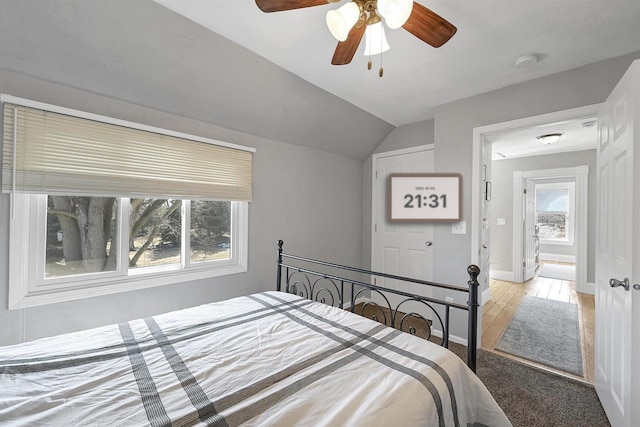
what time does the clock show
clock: 21:31
